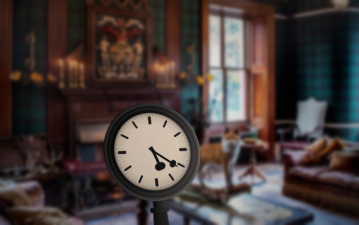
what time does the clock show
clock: 5:21
